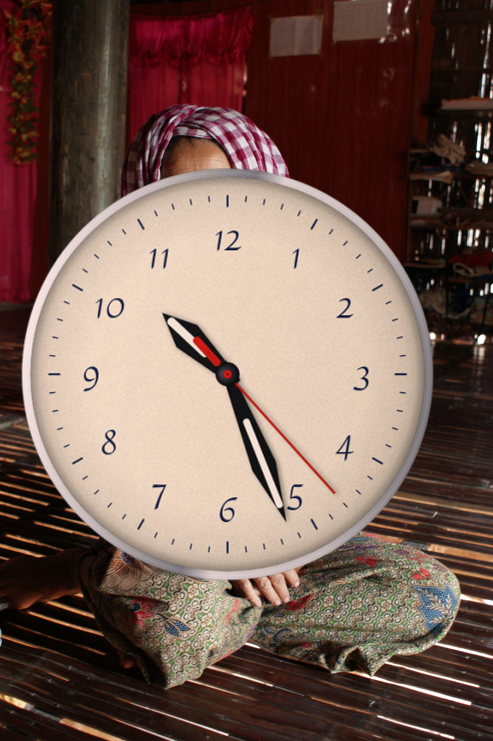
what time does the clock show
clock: 10:26:23
